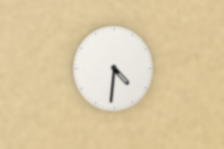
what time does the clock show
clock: 4:31
